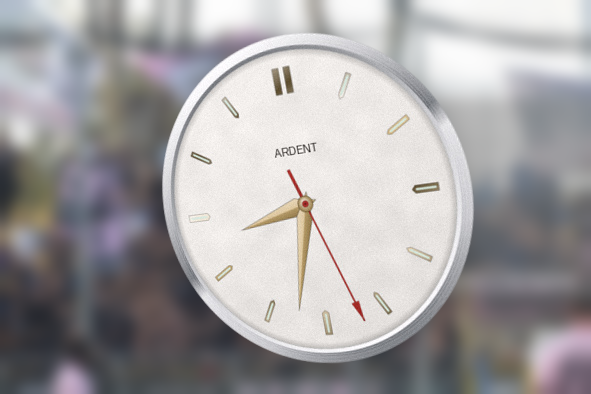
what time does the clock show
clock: 8:32:27
